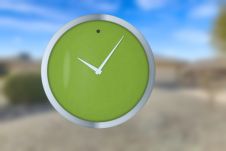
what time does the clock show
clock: 10:06
